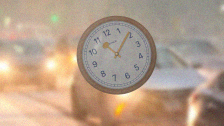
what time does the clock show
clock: 11:09
